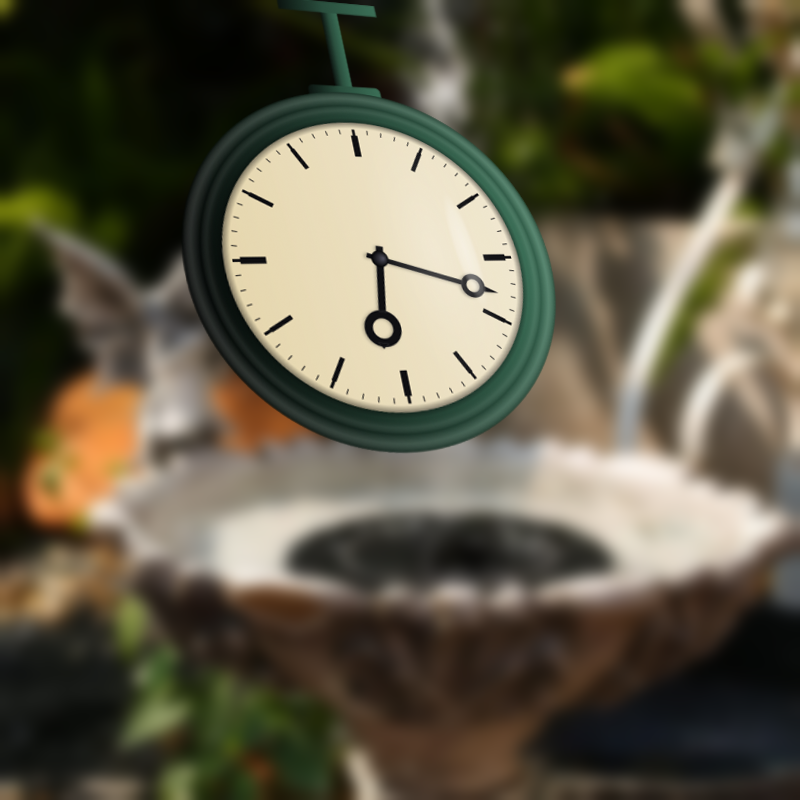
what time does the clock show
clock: 6:18
